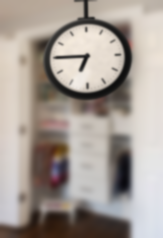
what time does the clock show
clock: 6:45
